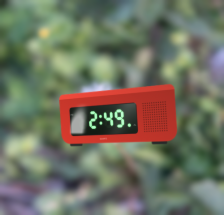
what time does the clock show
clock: 2:49
